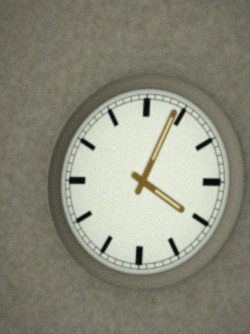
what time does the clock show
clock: 4:04
